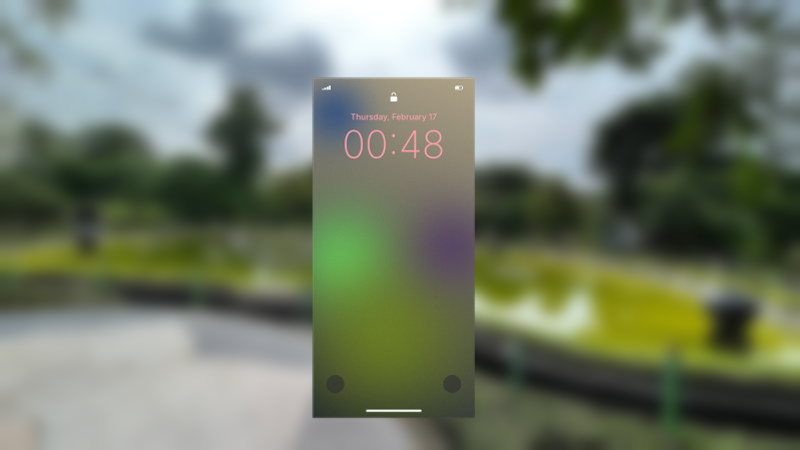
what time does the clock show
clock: 0:48
